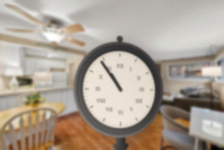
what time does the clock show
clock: 10:54
